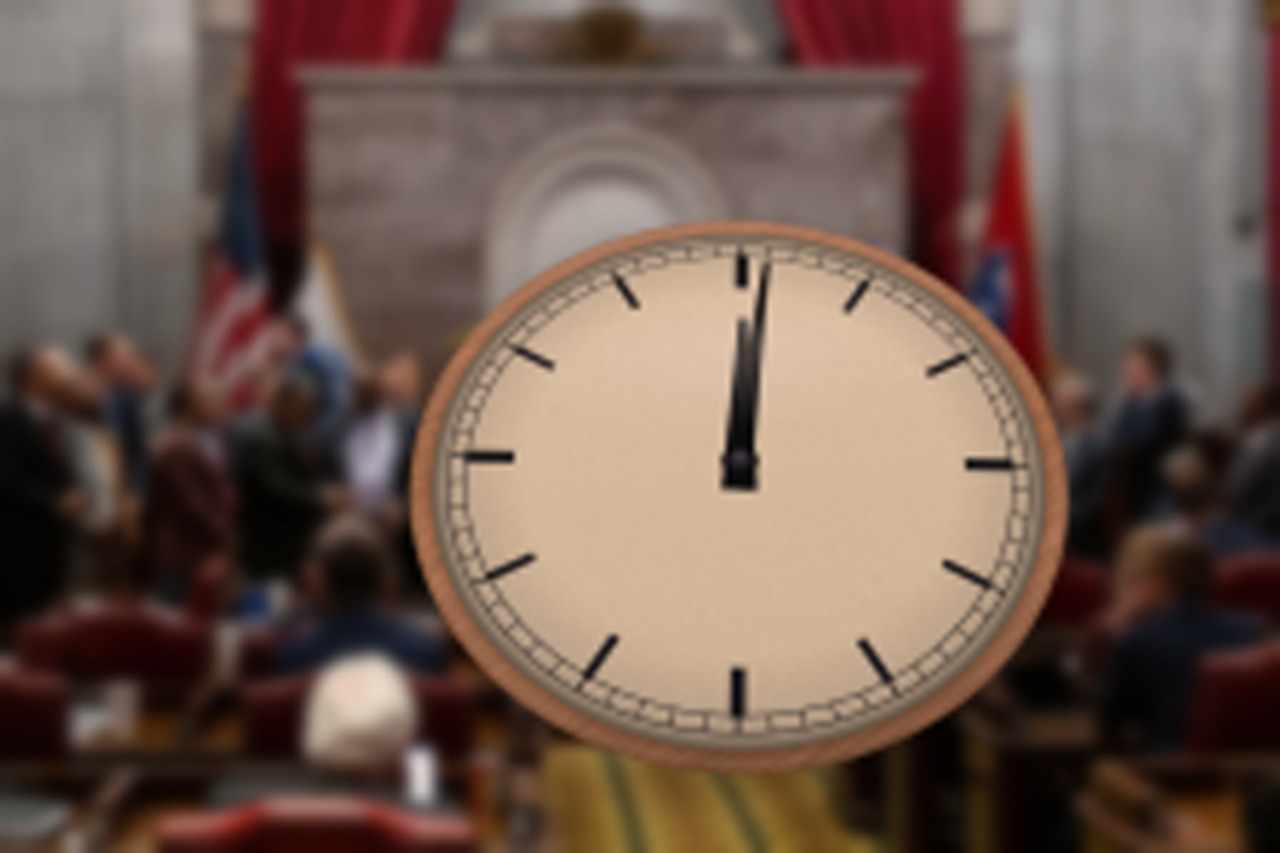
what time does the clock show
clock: 12:01
